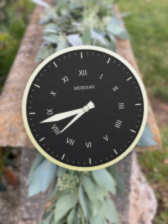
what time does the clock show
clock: 7:43
